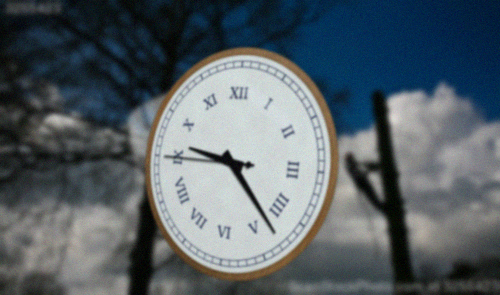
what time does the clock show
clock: 9:22:45
